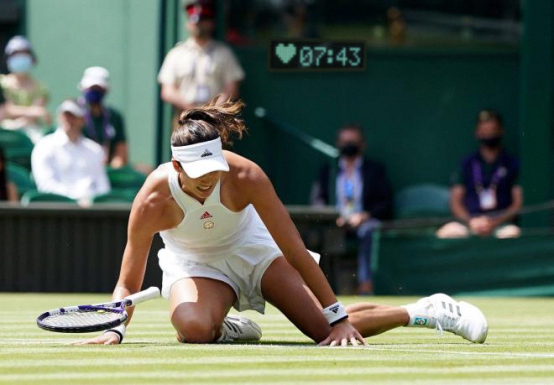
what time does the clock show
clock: 7:43
